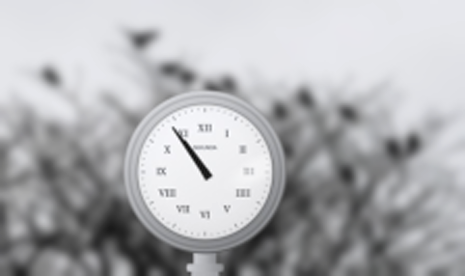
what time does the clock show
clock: 10:54
